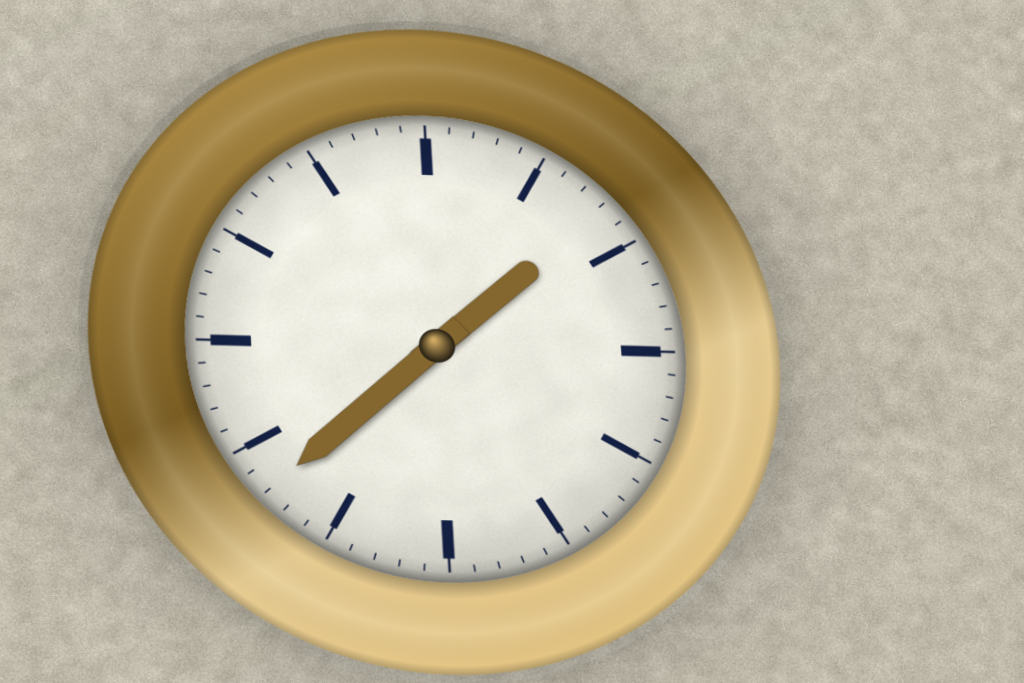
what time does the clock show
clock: 1:38
